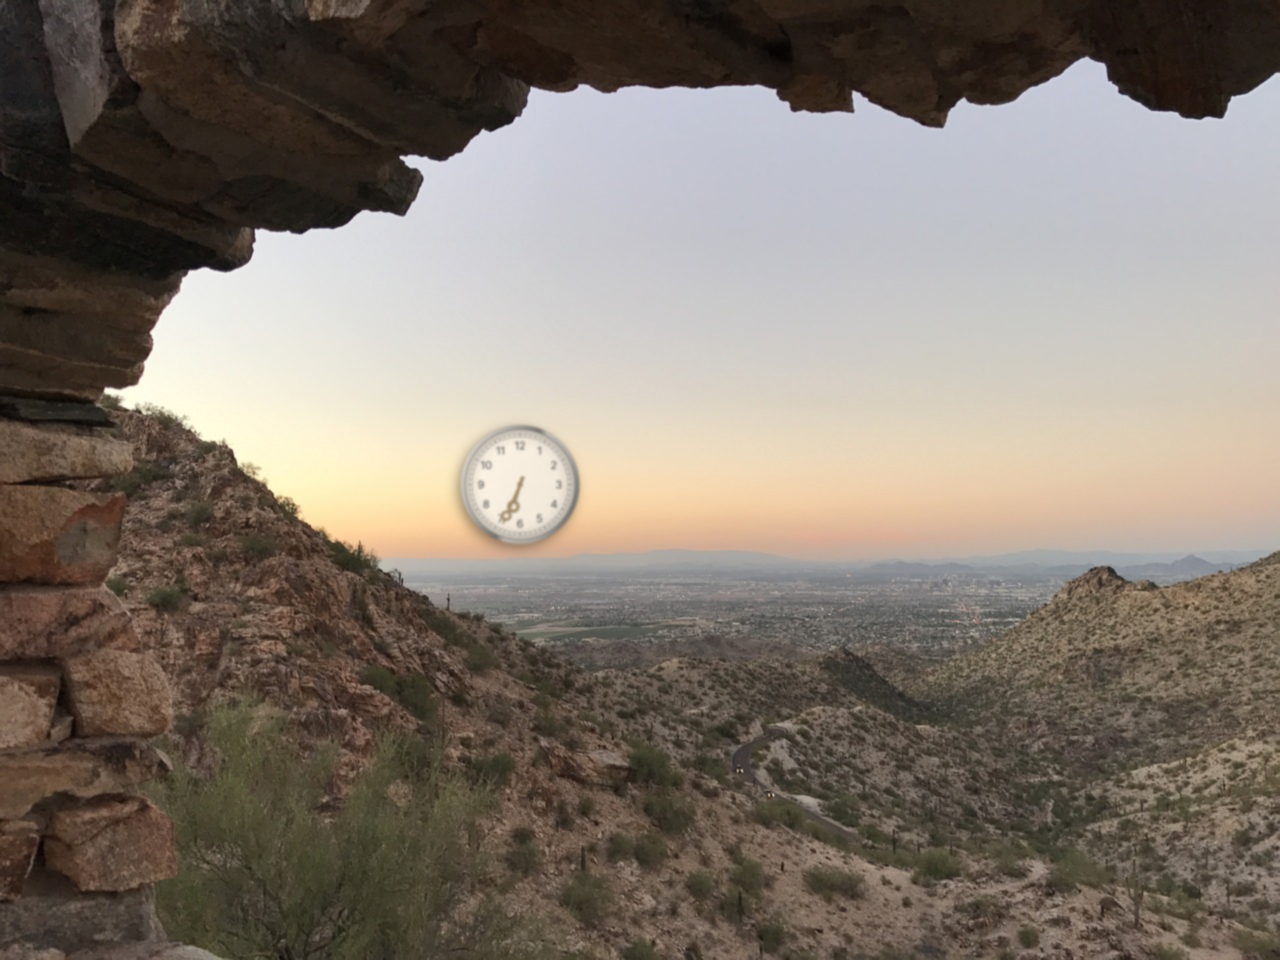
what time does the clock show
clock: 6:34
